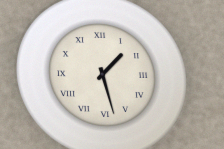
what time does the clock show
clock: 1:28
